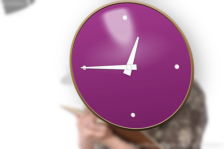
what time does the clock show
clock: 12:45
